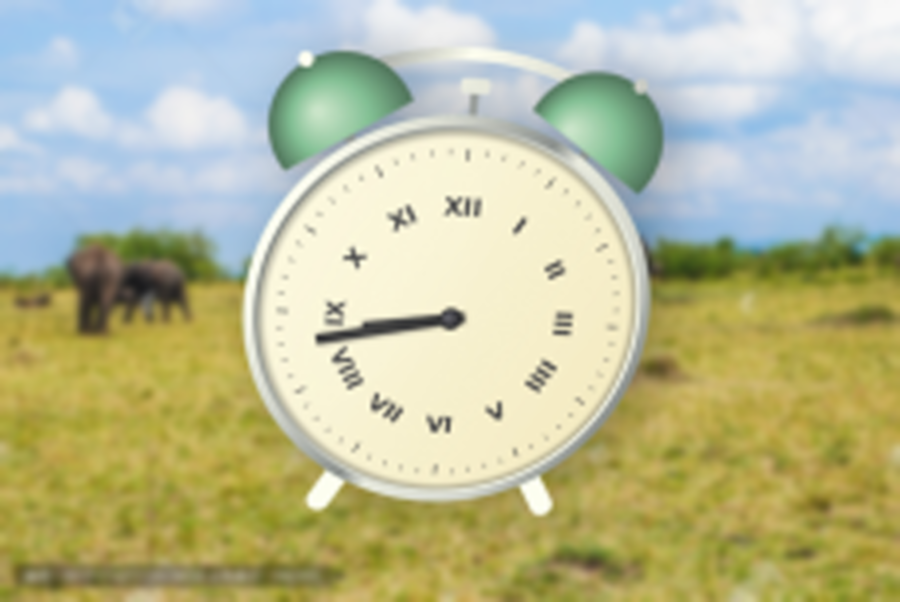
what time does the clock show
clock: 8:43
